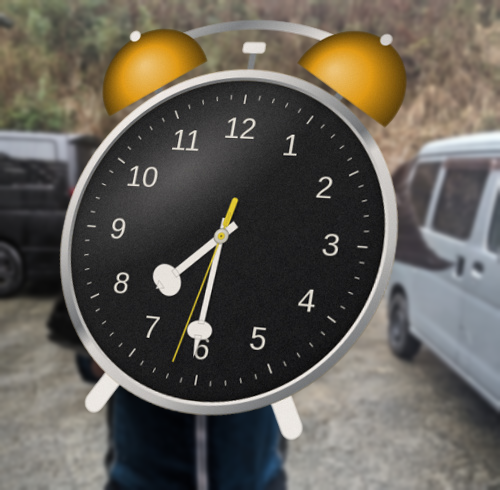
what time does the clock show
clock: 7:30:32
